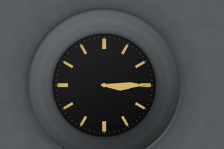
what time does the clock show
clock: 3:15
